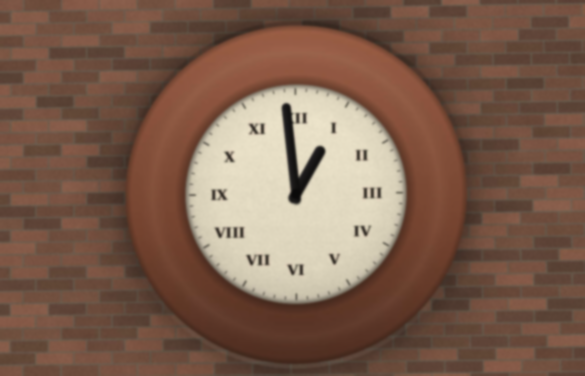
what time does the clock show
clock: 12:59
